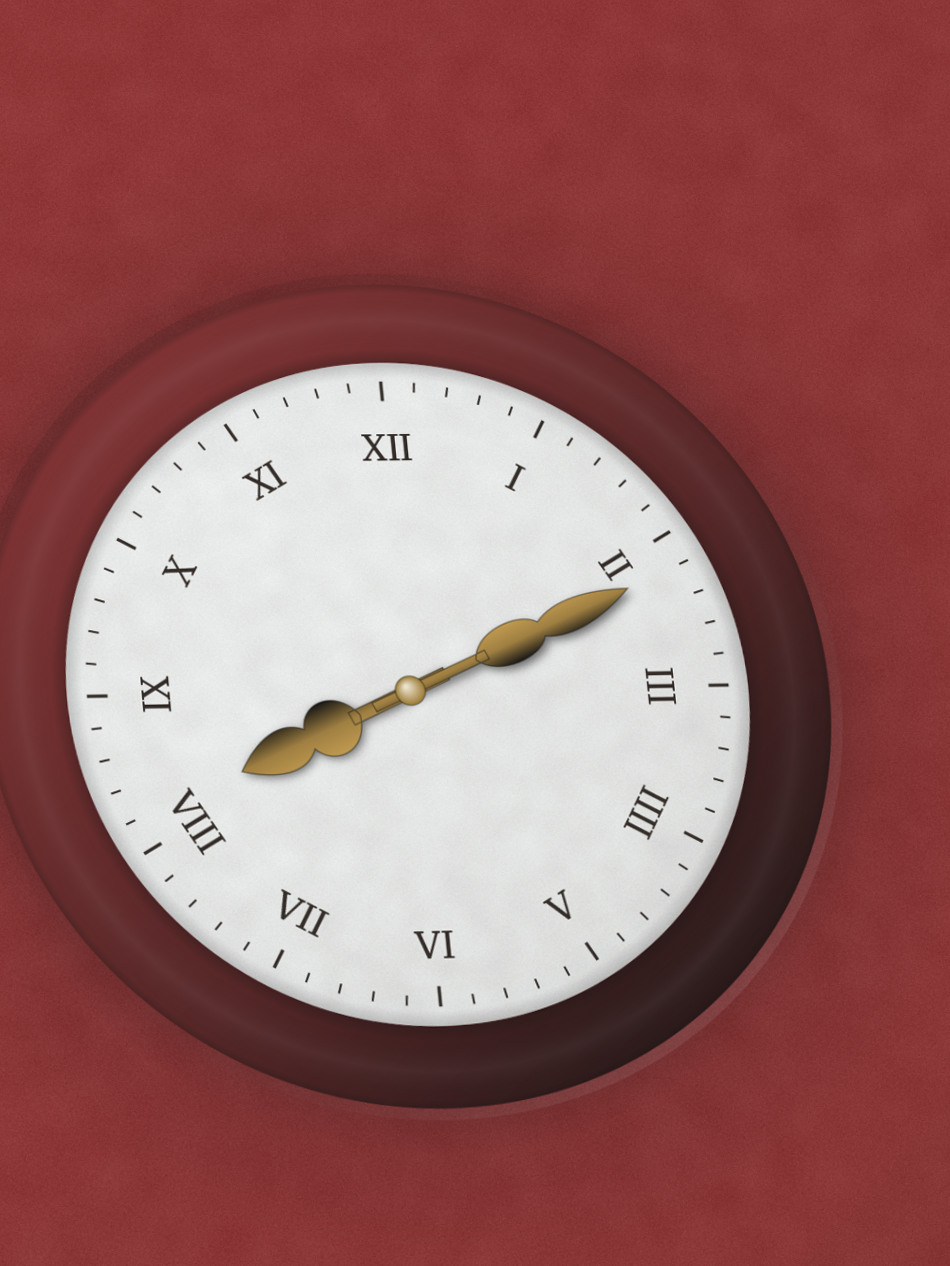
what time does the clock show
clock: 8:11
